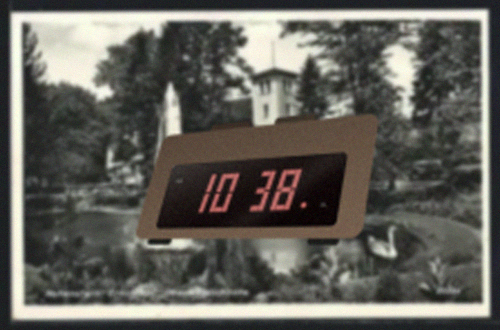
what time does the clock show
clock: 10:38
